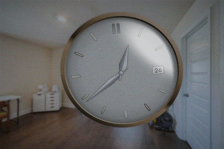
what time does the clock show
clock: 12:39
